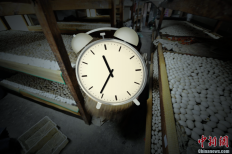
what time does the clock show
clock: 11:36
